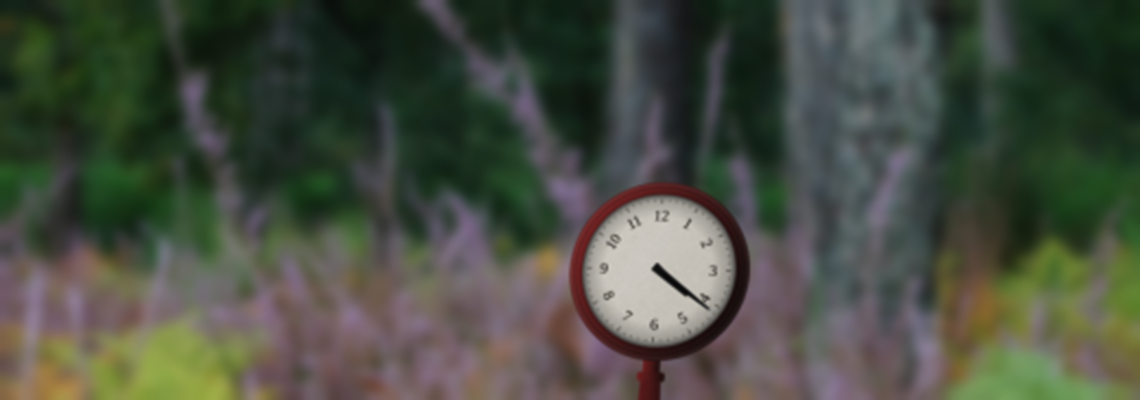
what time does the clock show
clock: 4:21
